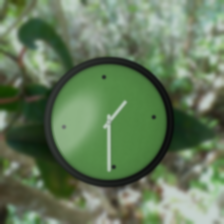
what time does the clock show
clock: 1:31
